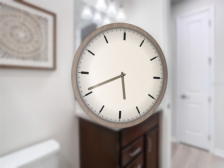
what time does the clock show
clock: 5:41
